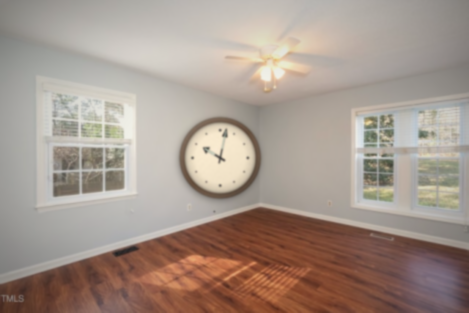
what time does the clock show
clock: 10:02
